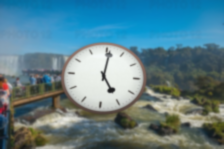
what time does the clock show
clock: 5:01
